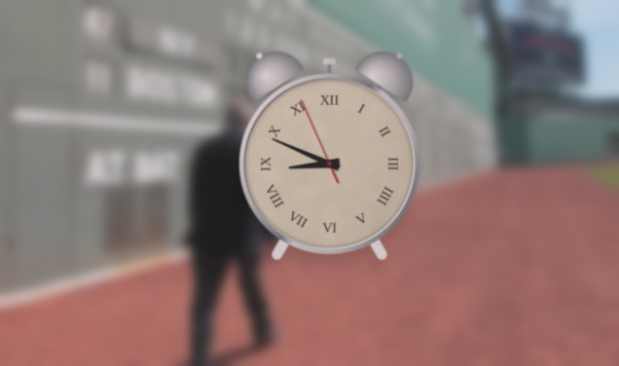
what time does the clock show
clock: 8:48:56
